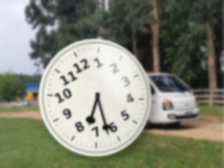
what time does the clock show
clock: 7:32
